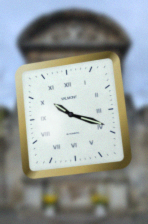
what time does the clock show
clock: 10:19
